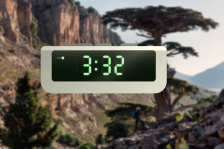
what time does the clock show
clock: 3:32
